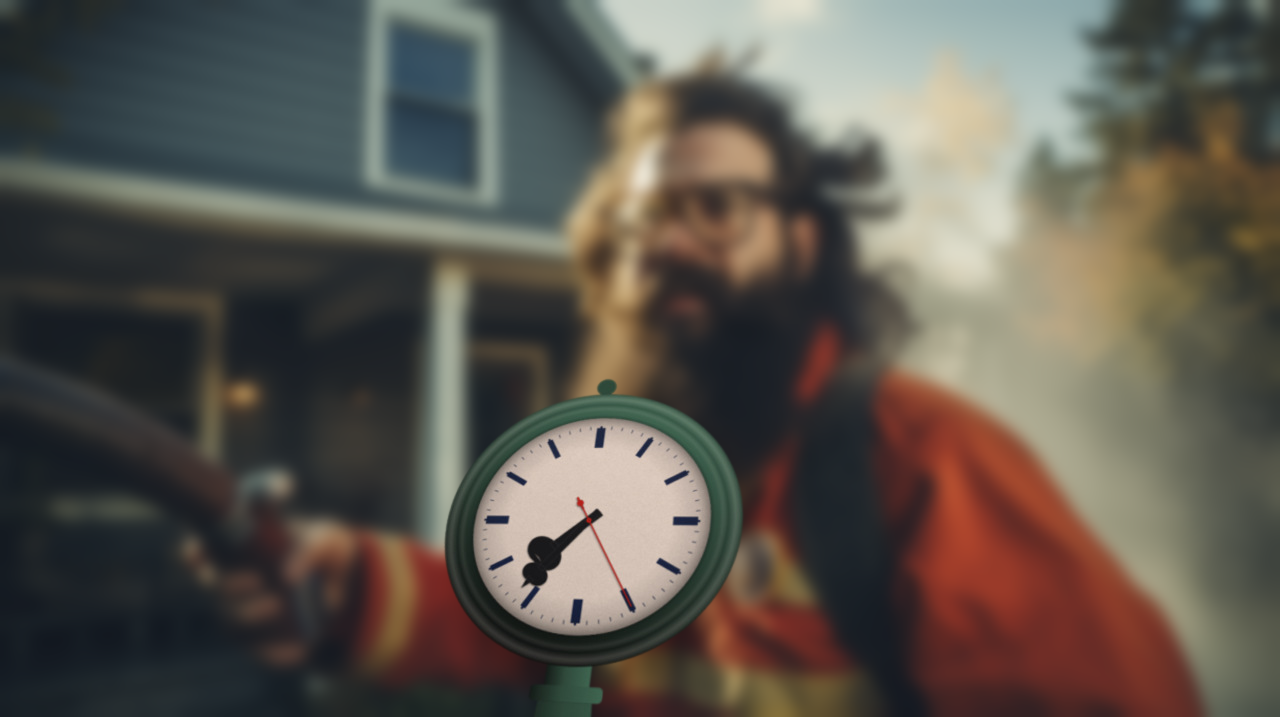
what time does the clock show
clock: 7:36:25
